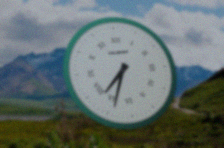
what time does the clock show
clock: 7:34
